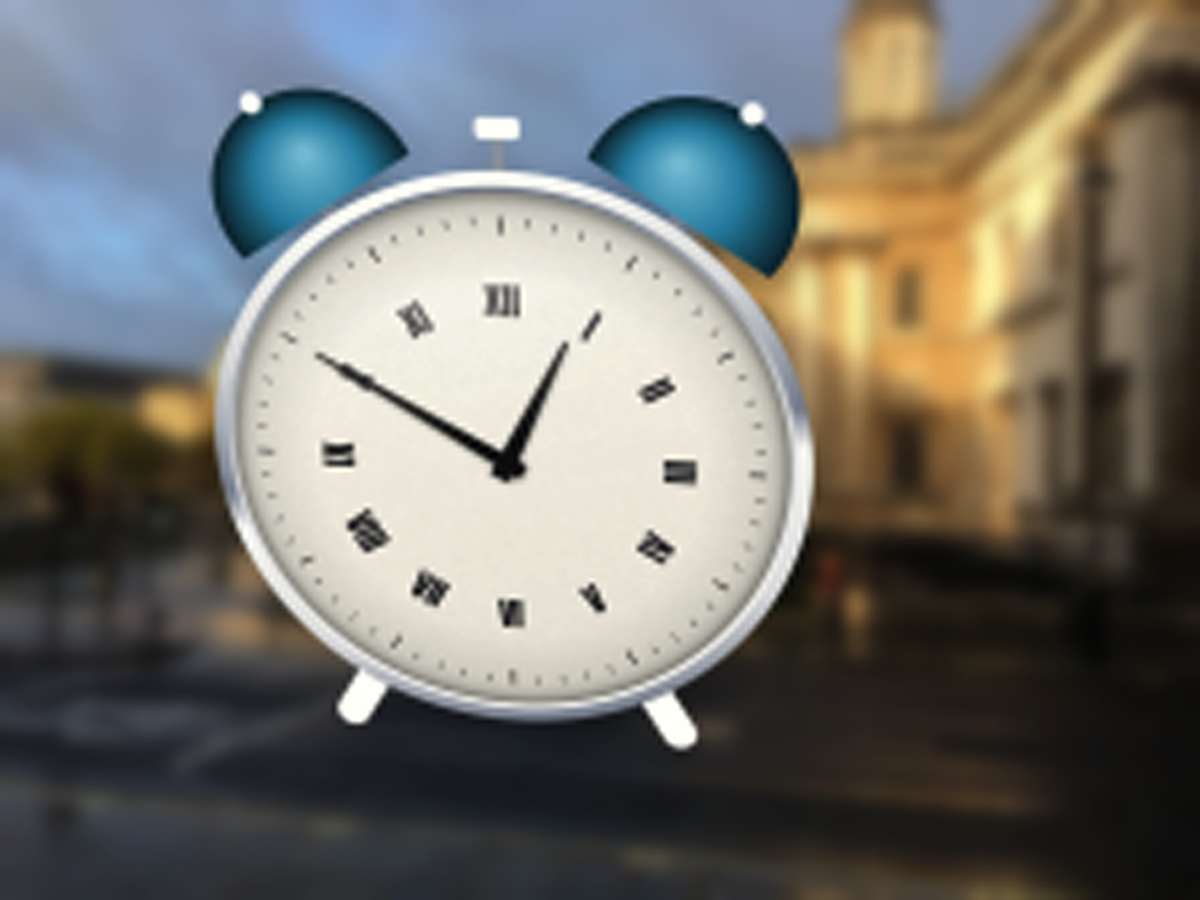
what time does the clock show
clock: 12:50
